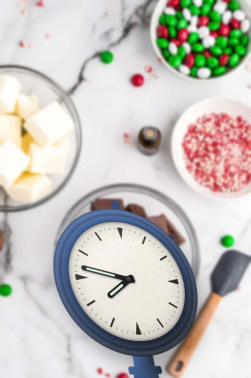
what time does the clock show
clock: 7:47
